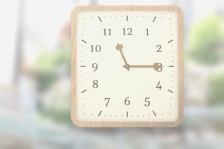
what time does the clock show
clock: 11:15
